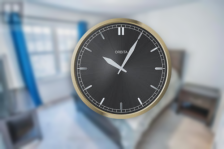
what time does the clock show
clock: 10:05
